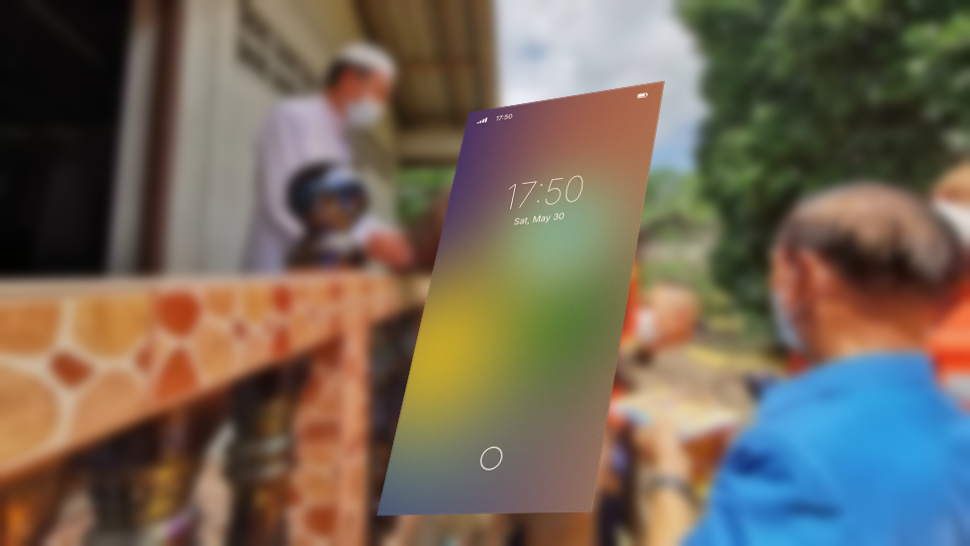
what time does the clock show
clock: 17:50
